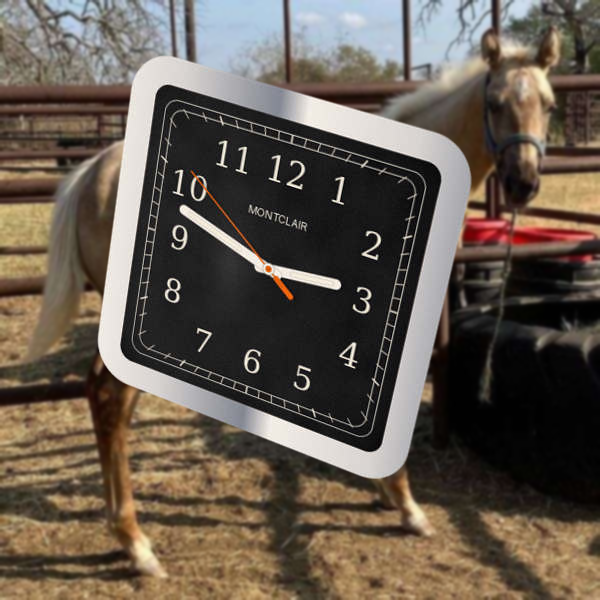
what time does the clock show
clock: 2:47:51
